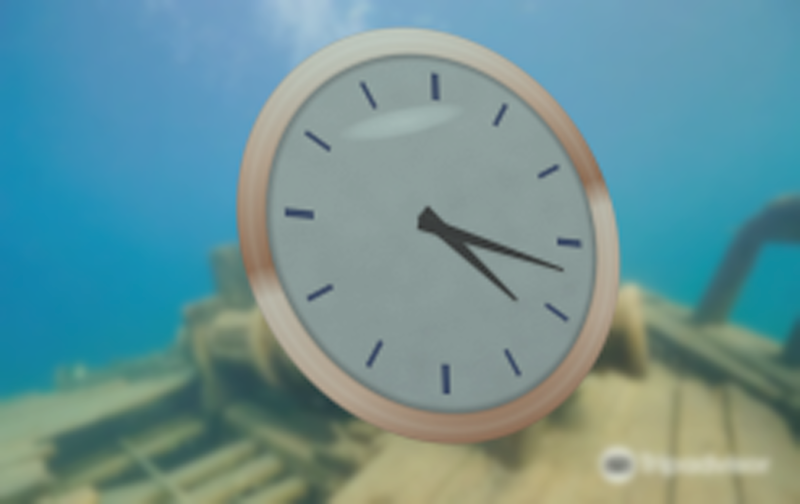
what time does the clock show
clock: 4:17
